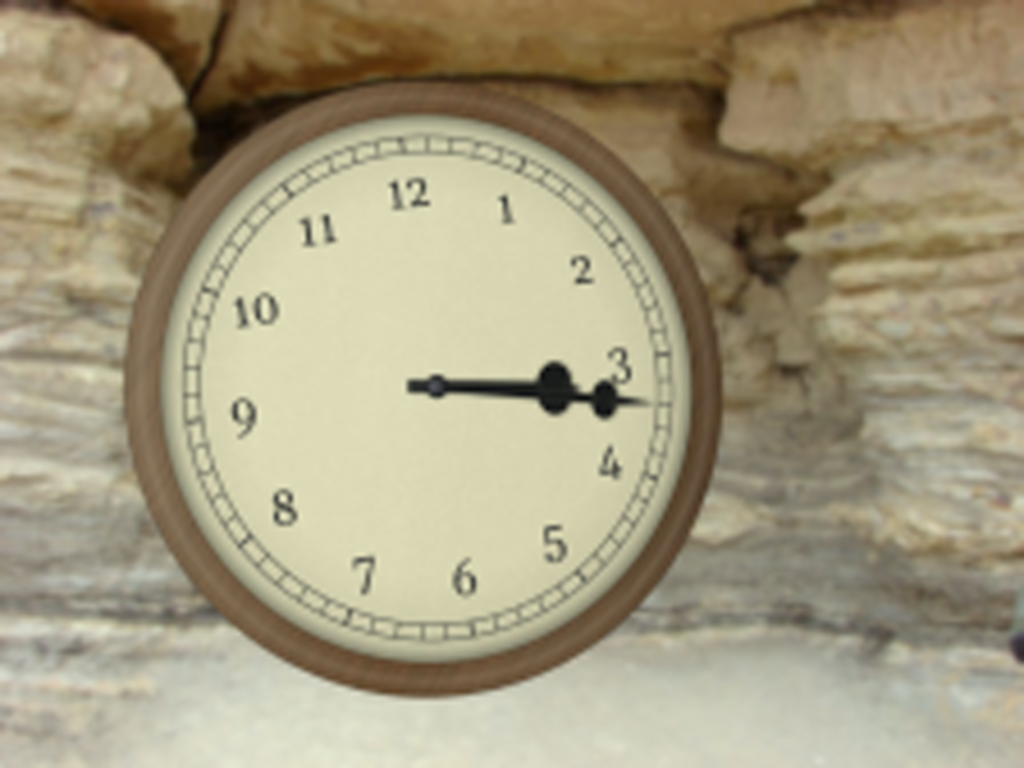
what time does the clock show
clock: 3:17
